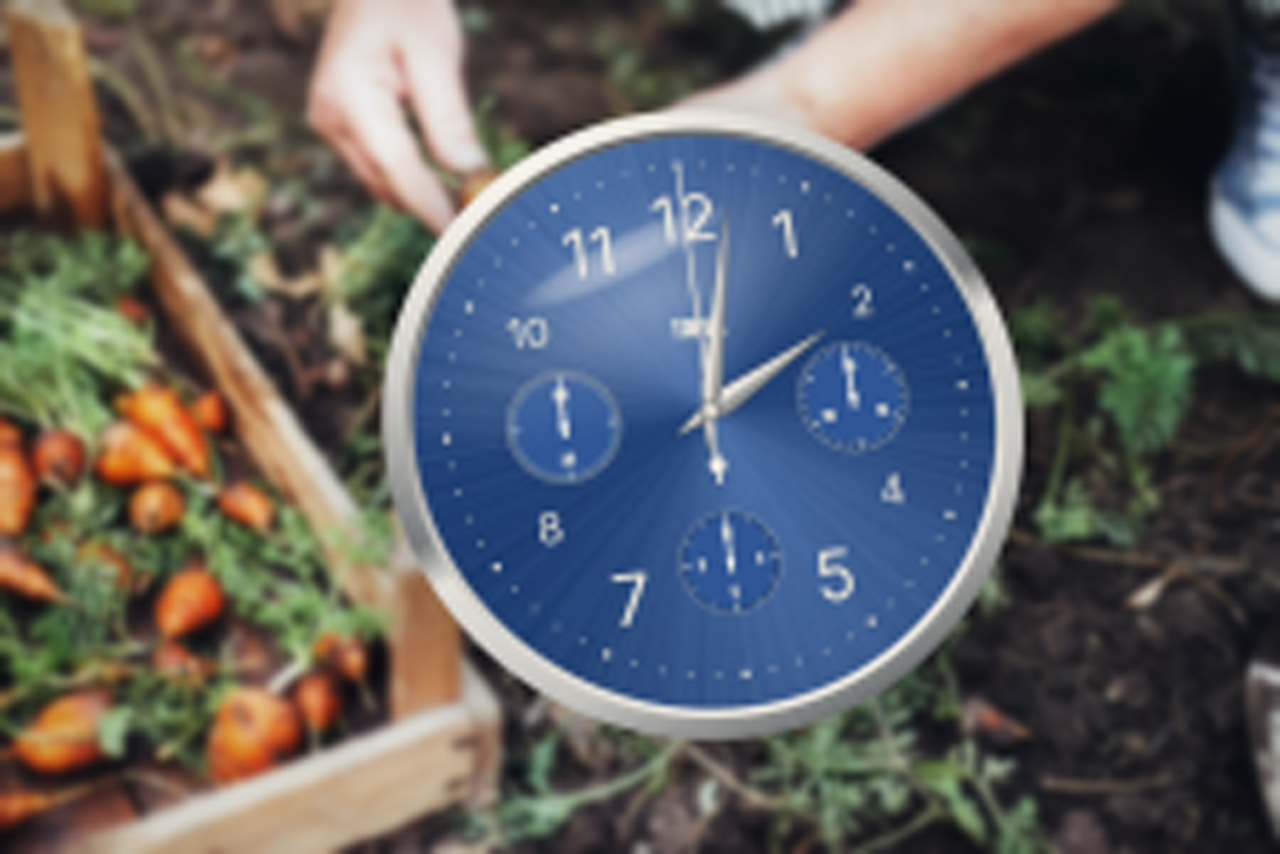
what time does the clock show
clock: 2:02
